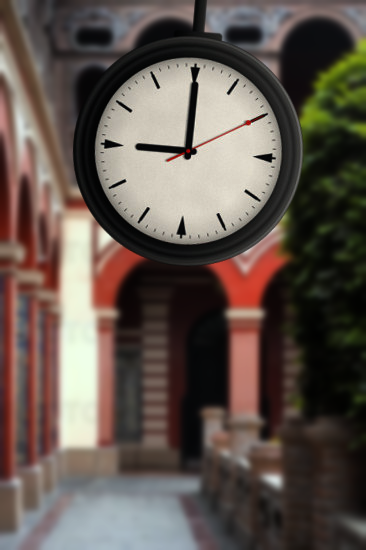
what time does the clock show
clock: 9:00:10
